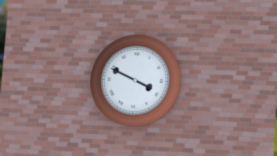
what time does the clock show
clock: 3:49
